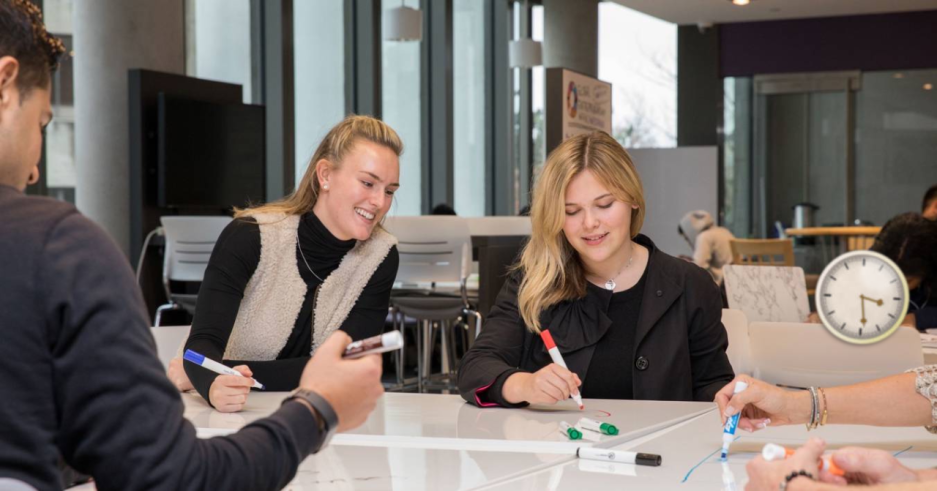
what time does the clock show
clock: 3:29
